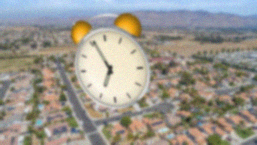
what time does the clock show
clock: 6:56
